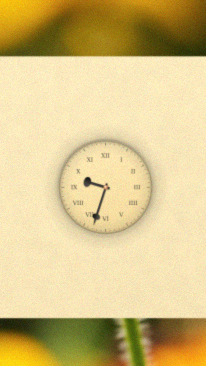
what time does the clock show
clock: 9:33
